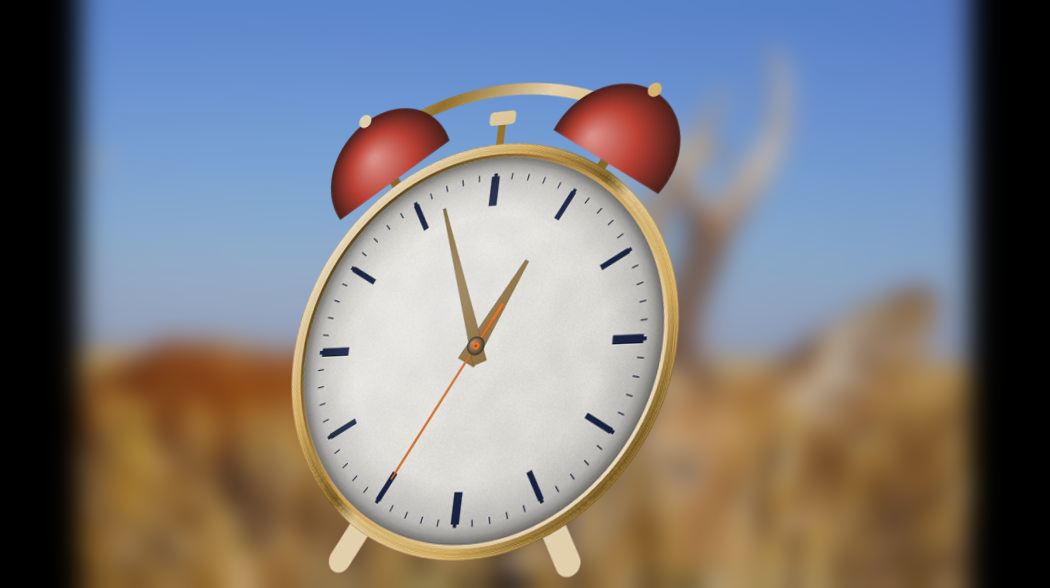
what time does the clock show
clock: 12:56:35
